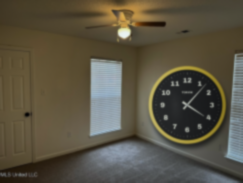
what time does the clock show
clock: 4:07
